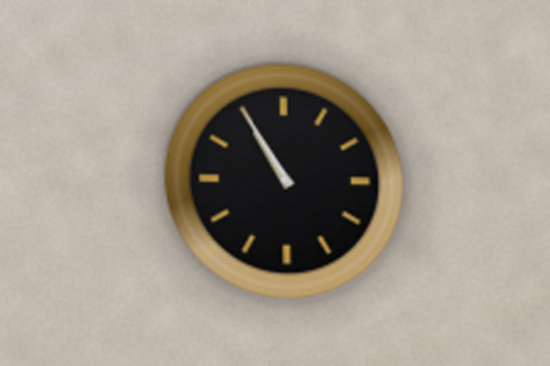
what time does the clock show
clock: 10:55
